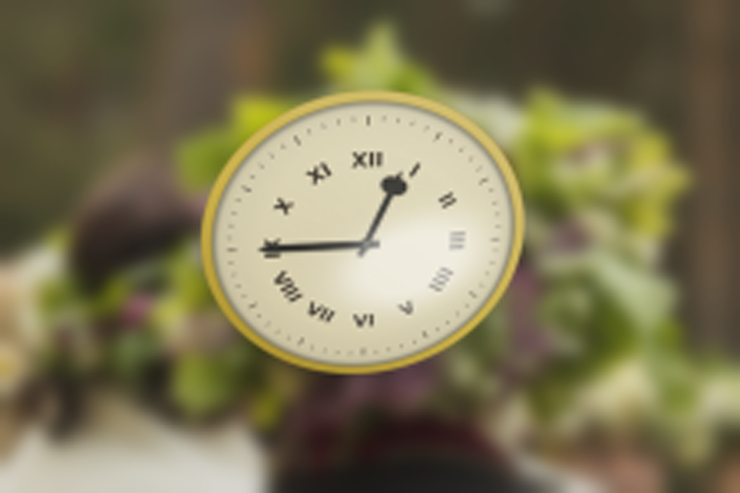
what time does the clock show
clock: 12:45
